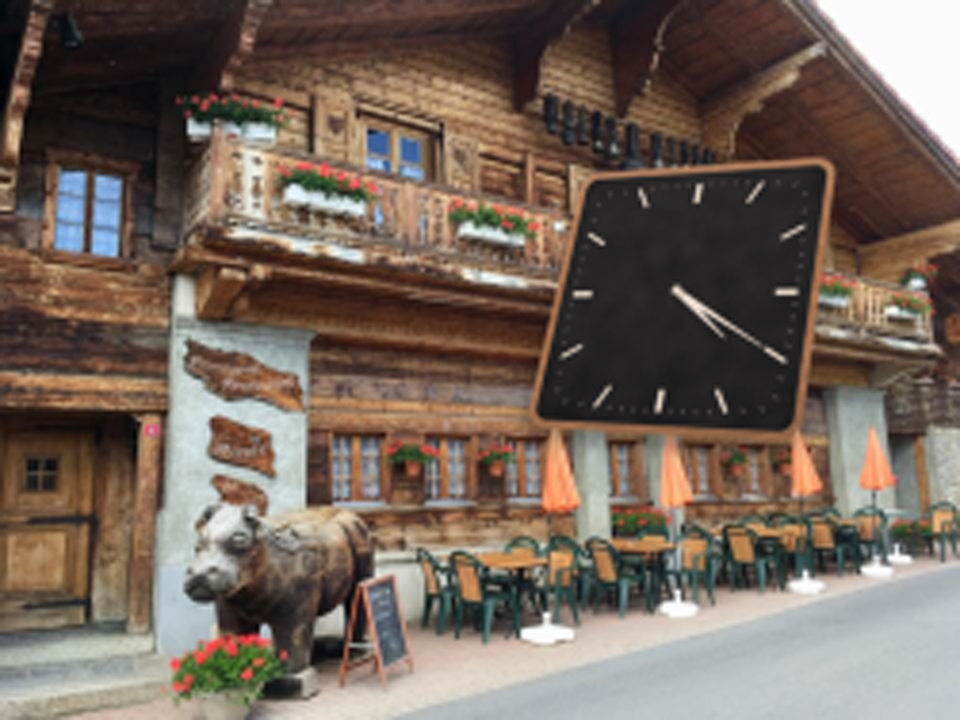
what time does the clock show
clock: 4:20
